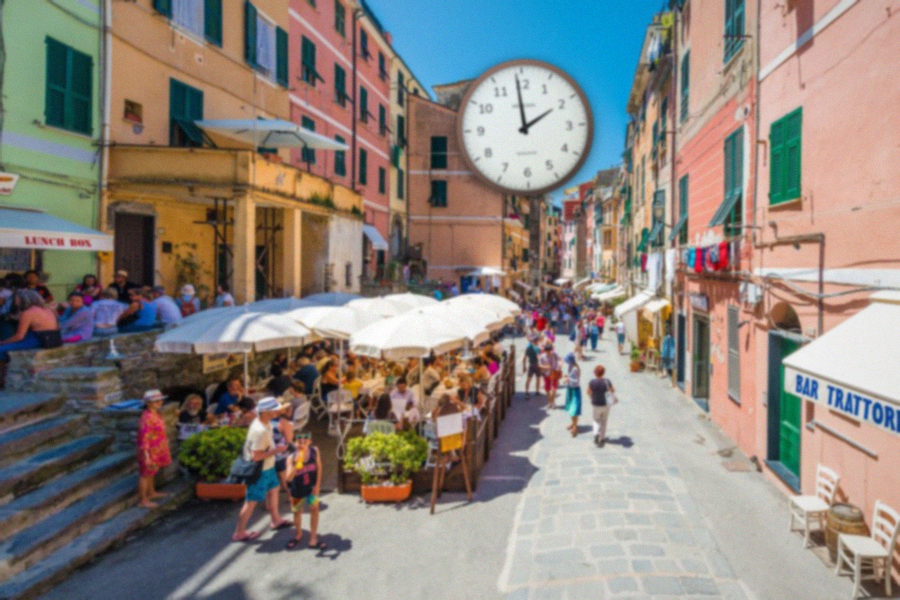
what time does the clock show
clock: 1:59
